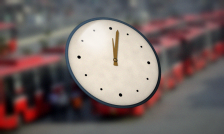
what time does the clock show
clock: 12:02
